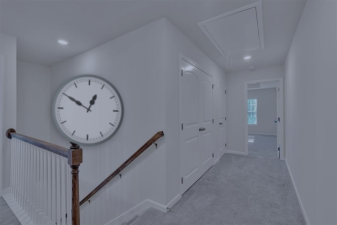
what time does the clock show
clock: 12:50
